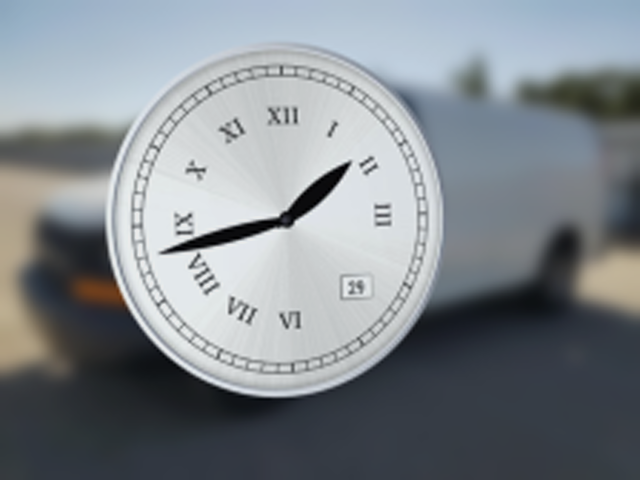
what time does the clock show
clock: 1:43
